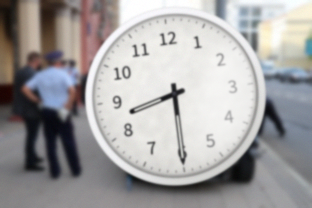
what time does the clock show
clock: 8:30
